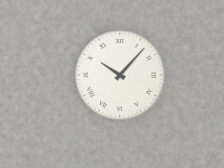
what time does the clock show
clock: 10:07
